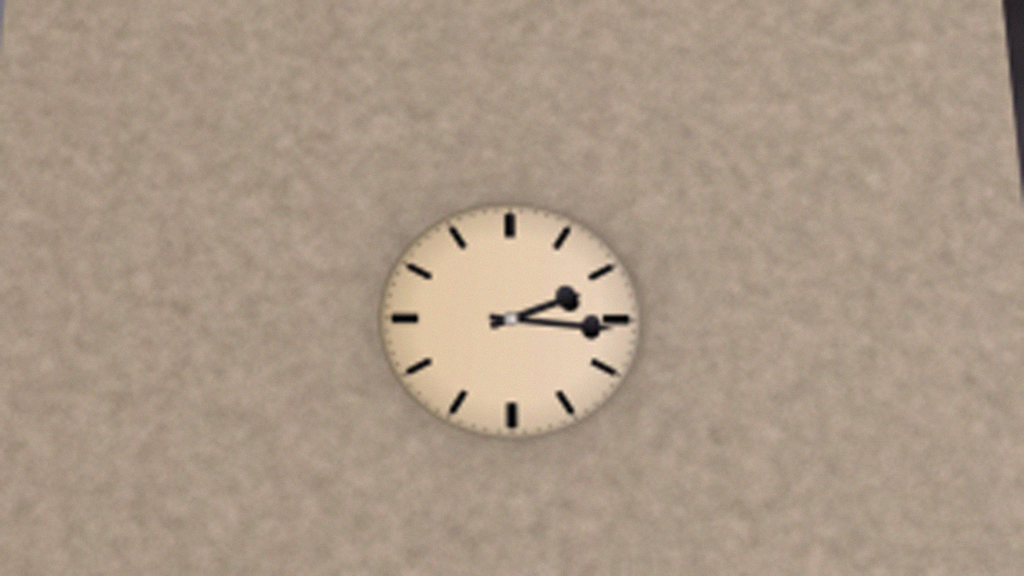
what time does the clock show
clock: 2:16
